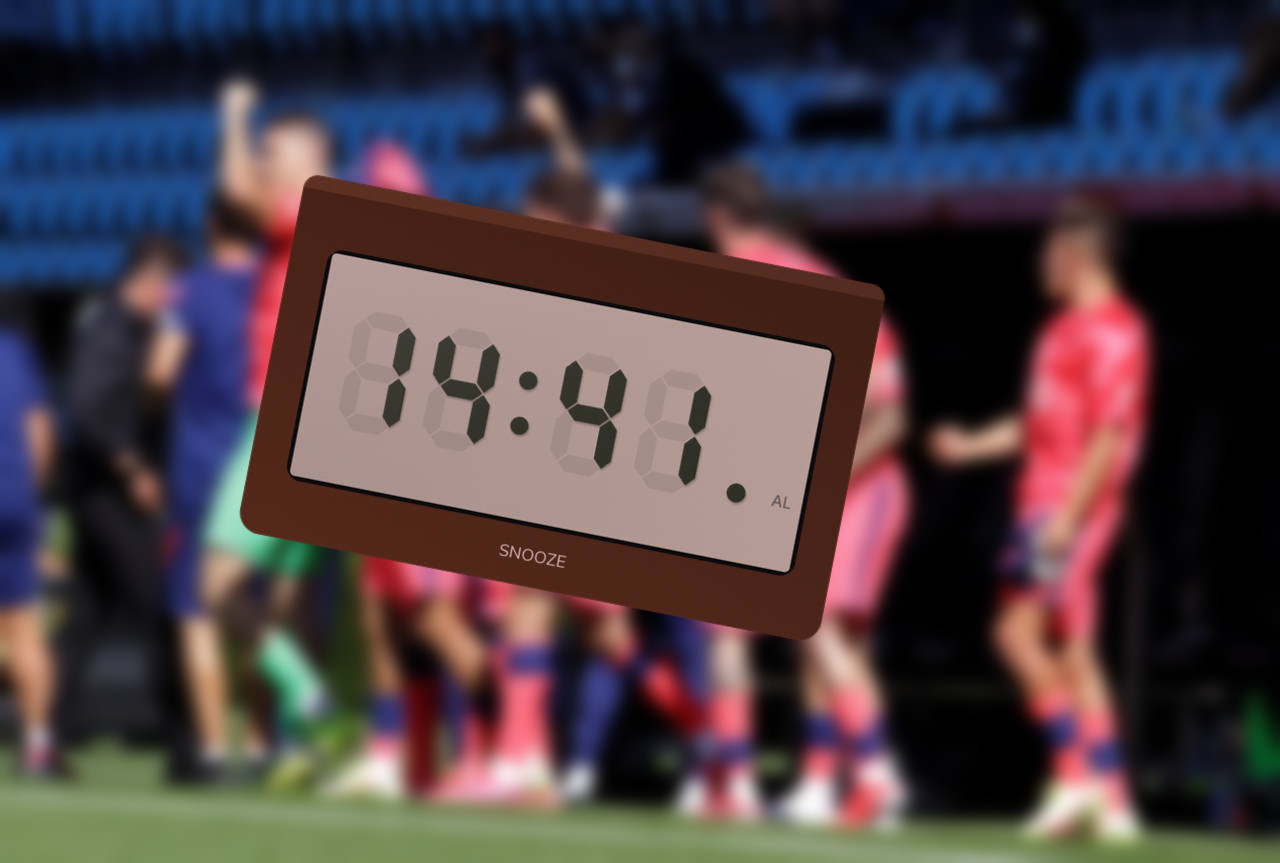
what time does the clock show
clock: 14:41
